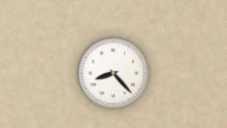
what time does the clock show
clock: 8:23
